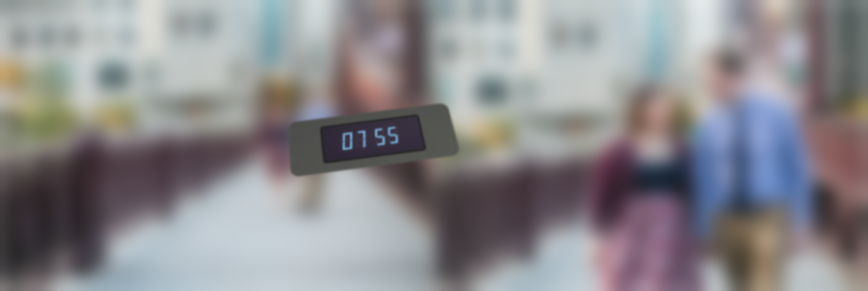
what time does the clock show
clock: 7:55
